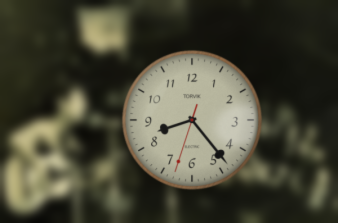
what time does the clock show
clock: 8:23:33
